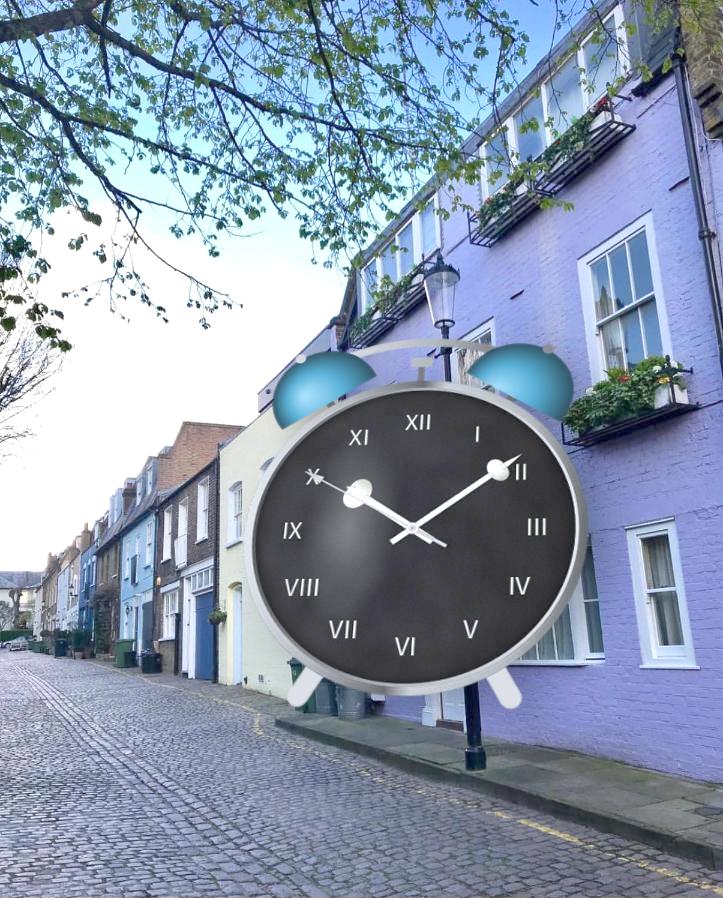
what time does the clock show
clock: 10:08:50
